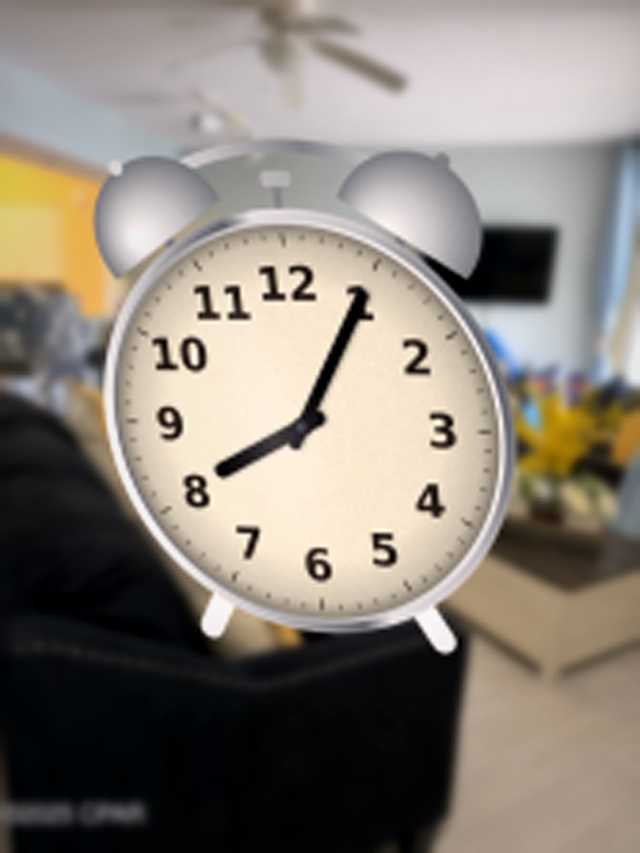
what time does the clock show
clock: 8:05
